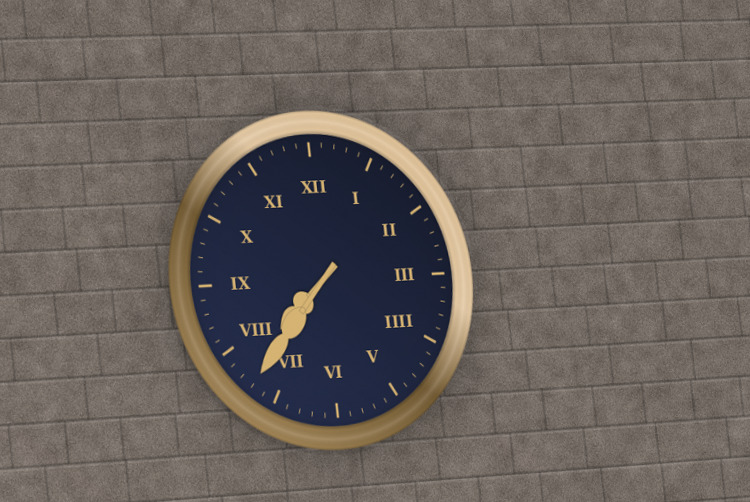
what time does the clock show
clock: 7:37
